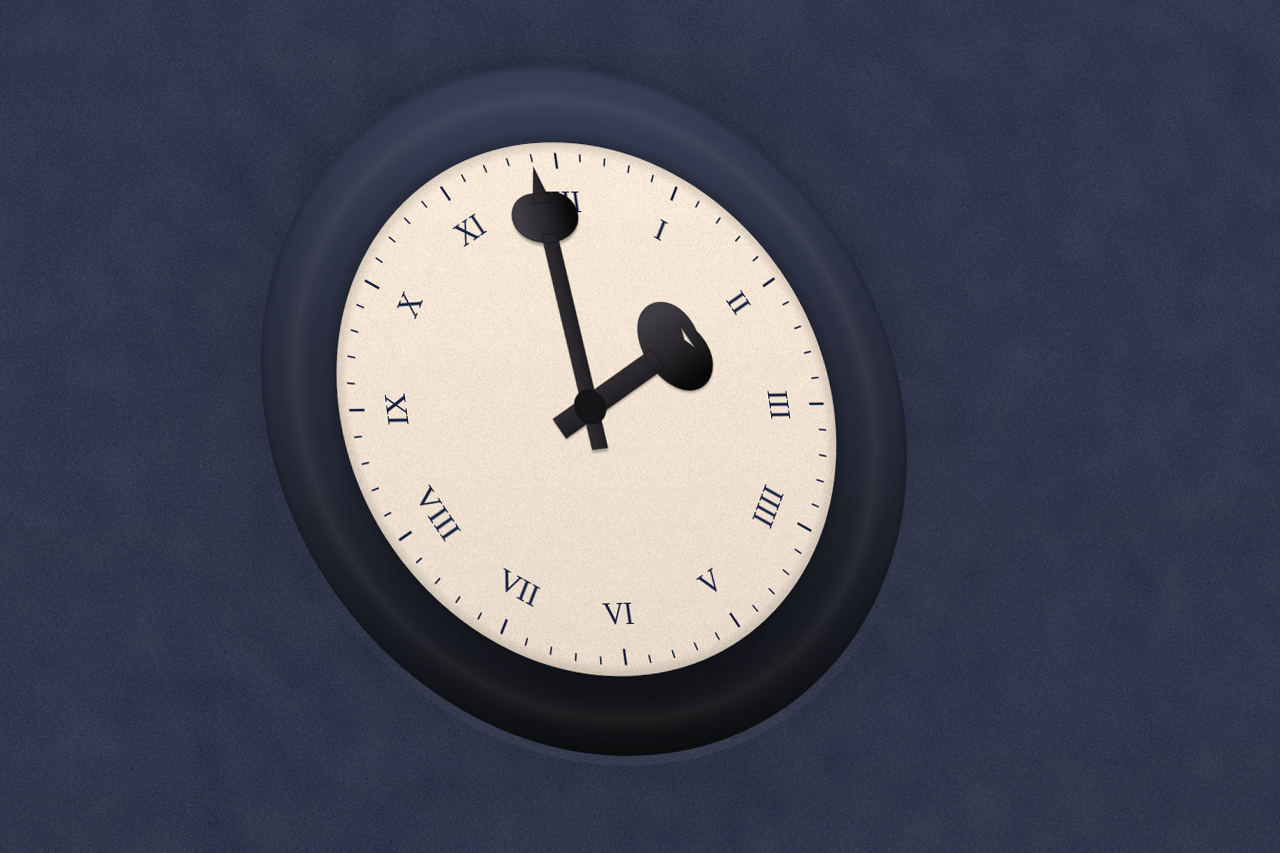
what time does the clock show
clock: 1:59
